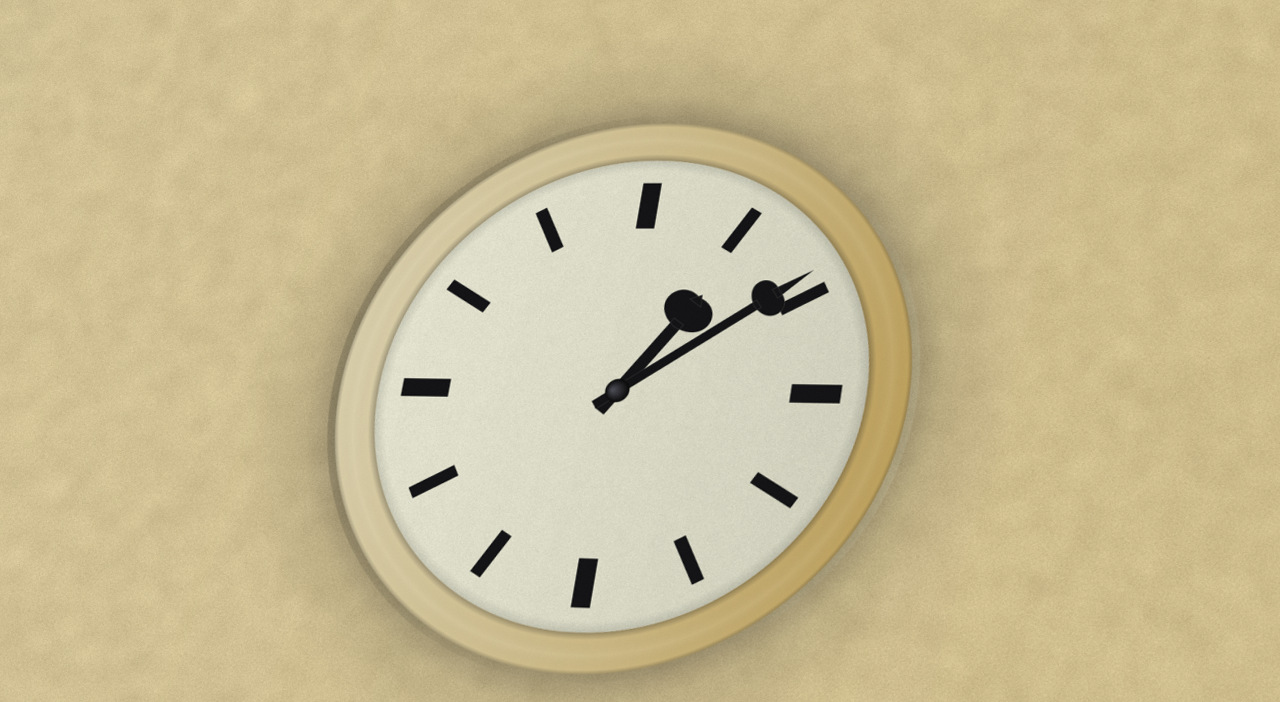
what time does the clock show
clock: 1:09
